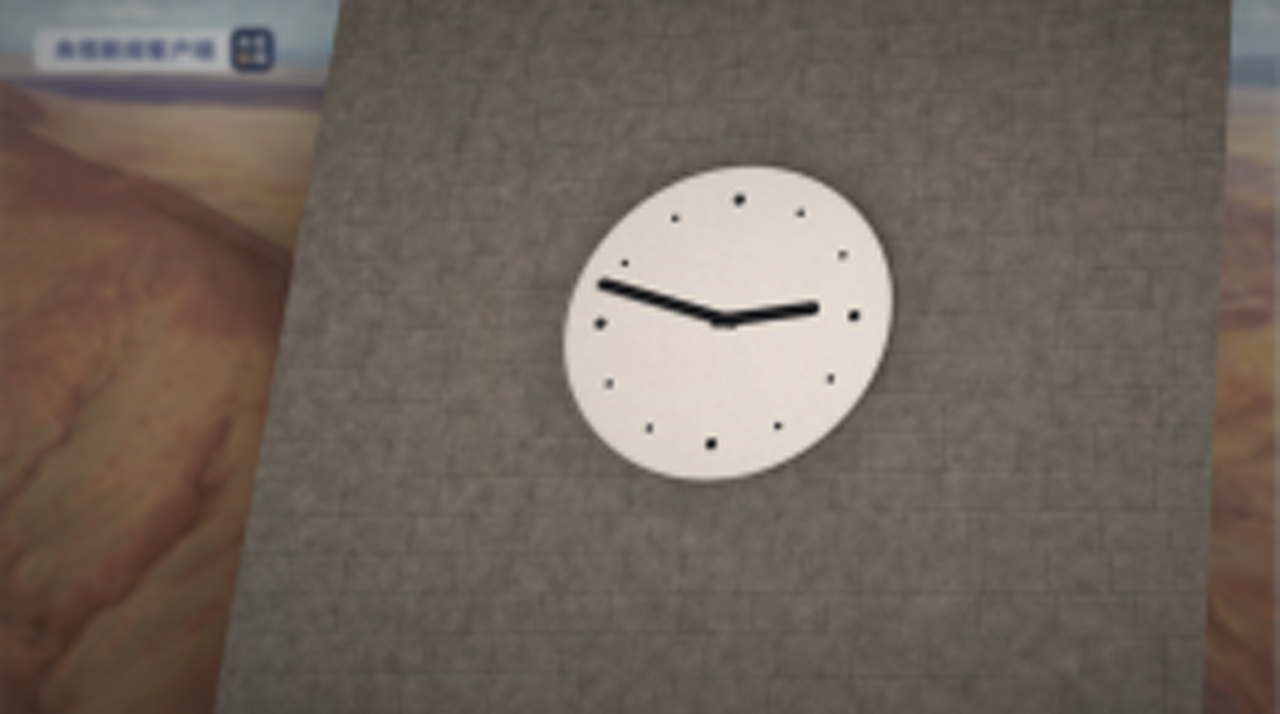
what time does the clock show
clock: 2:48
